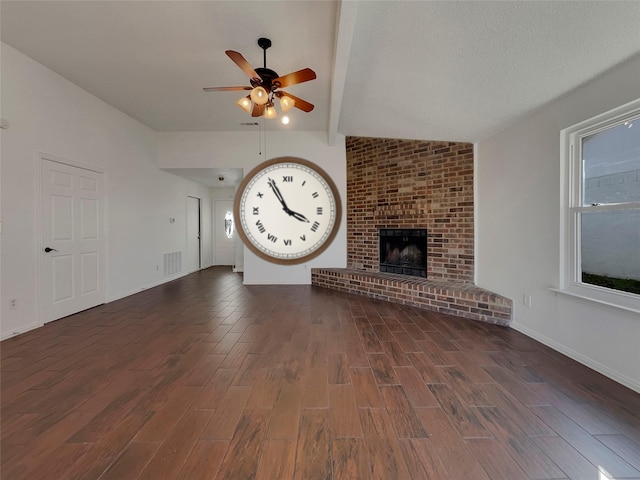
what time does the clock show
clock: 3:55
